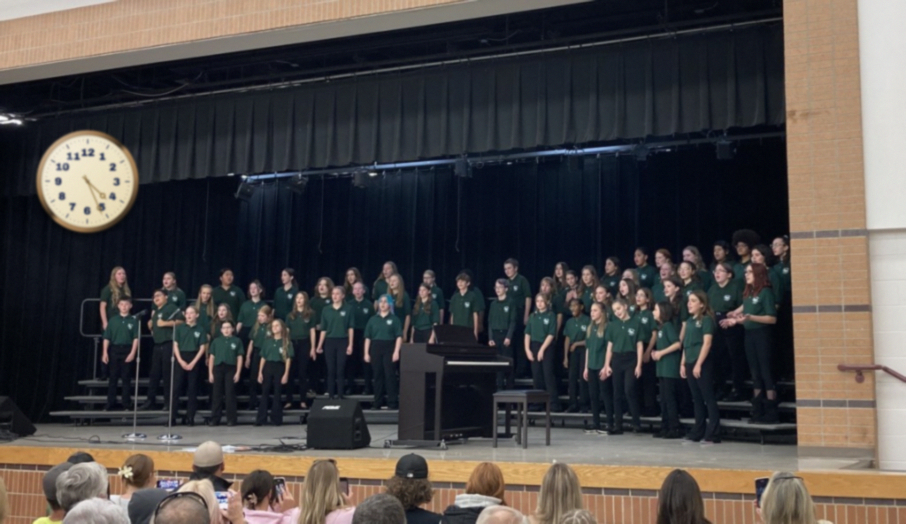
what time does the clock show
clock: 4:26
